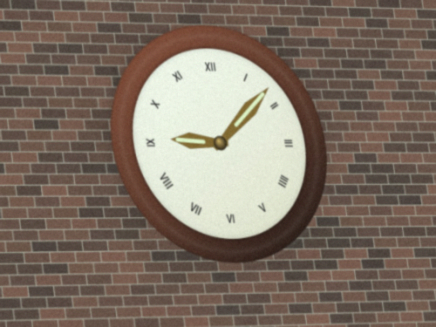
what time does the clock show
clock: 9:08
